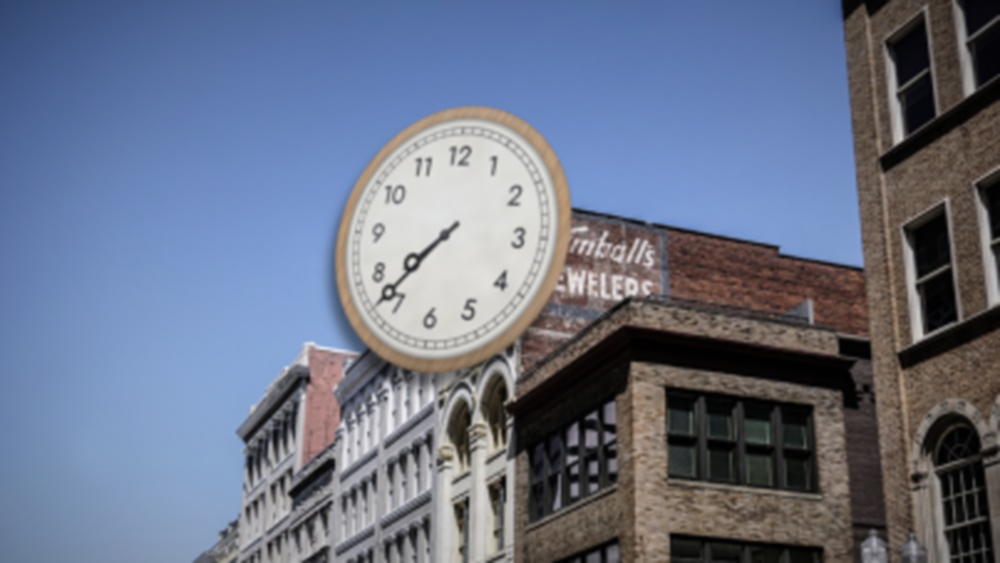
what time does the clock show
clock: 7:37
